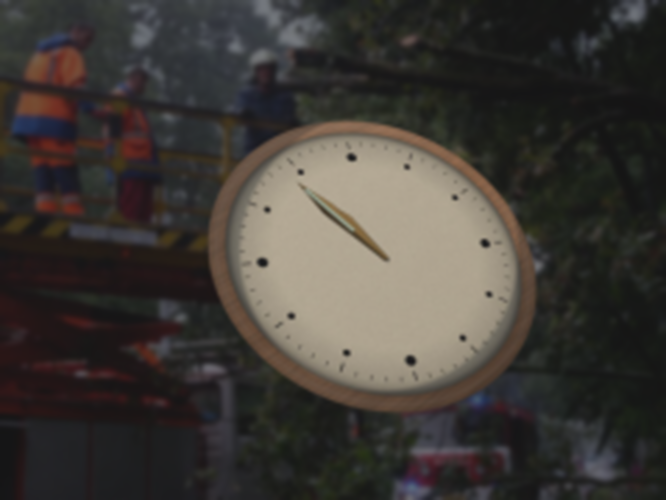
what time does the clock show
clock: 10:54
